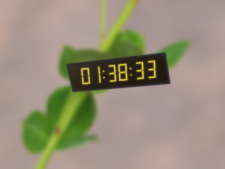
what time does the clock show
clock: 1:38:33
